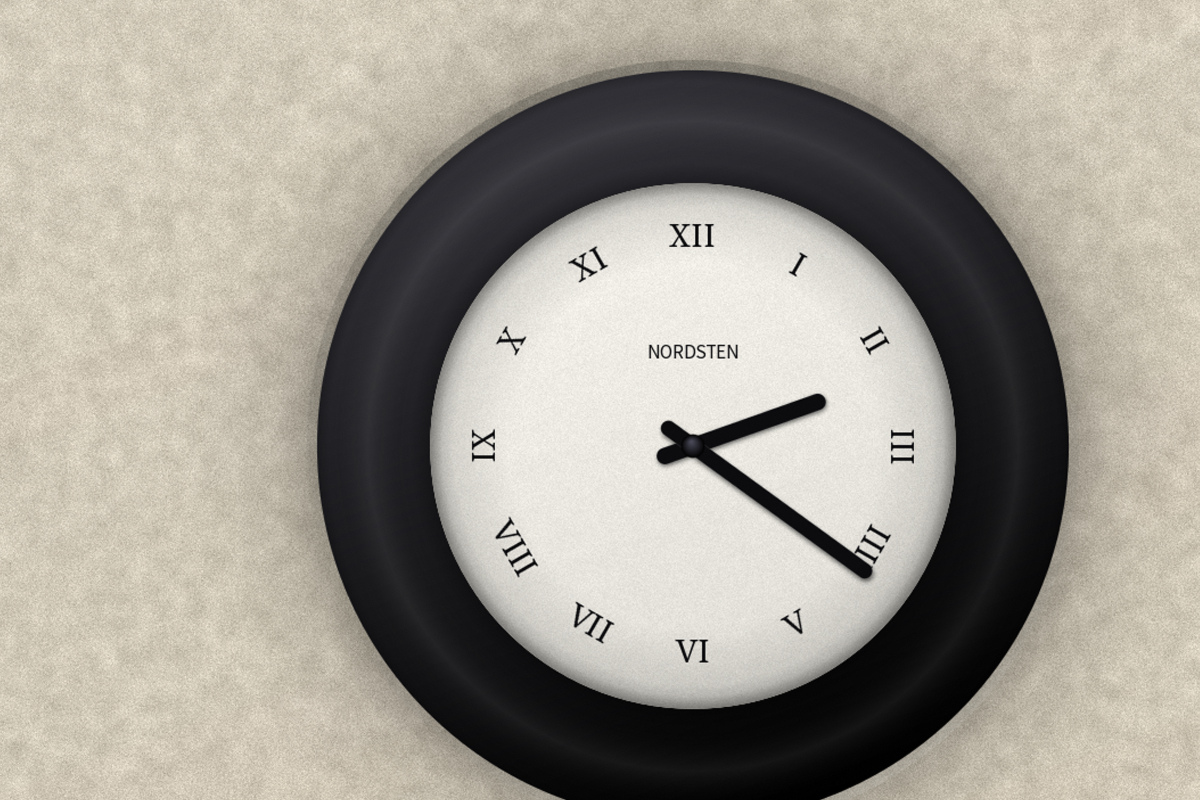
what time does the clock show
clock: 2:21
